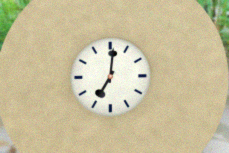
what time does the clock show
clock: 7:01
